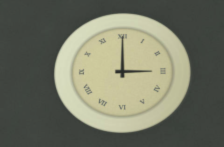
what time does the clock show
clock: 3:00
